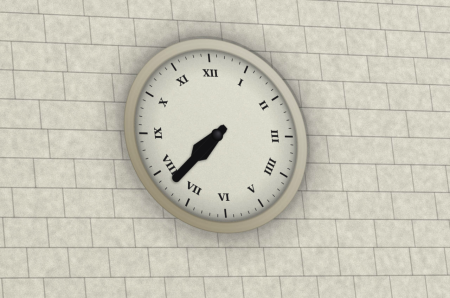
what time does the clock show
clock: 7:38
